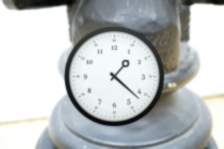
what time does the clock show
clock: 1:22
